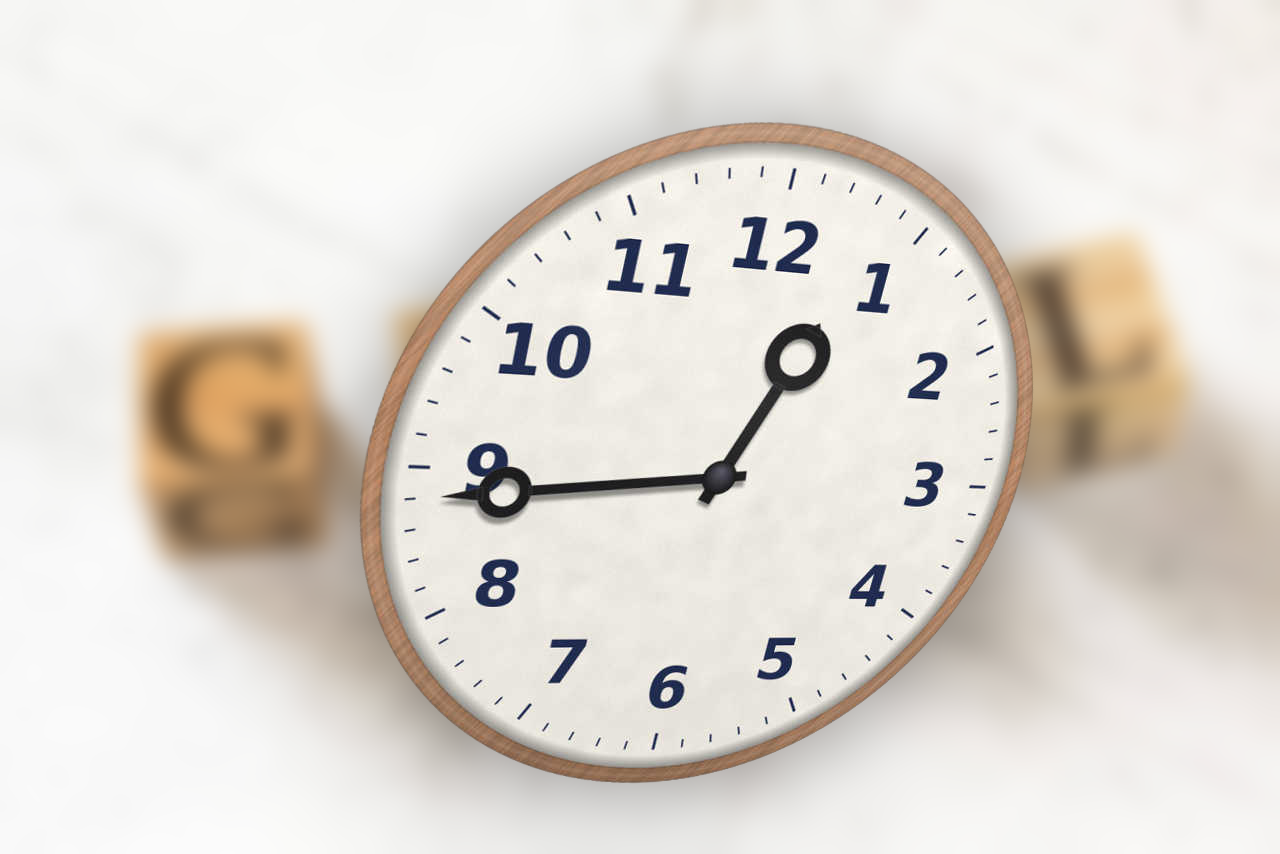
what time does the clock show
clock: 12:44
